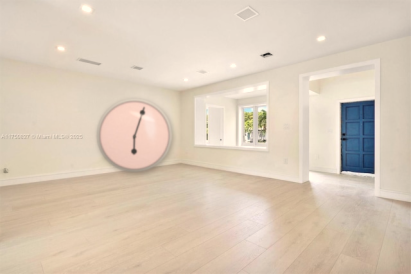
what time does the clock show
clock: 6:03
